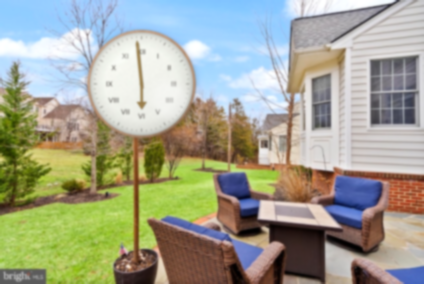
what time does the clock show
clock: 5:59
